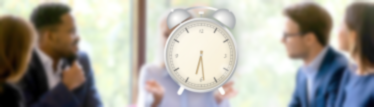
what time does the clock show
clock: 6:29
